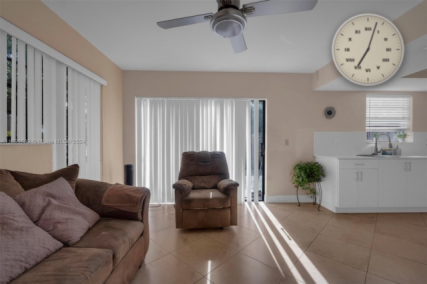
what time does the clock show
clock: 7:03
